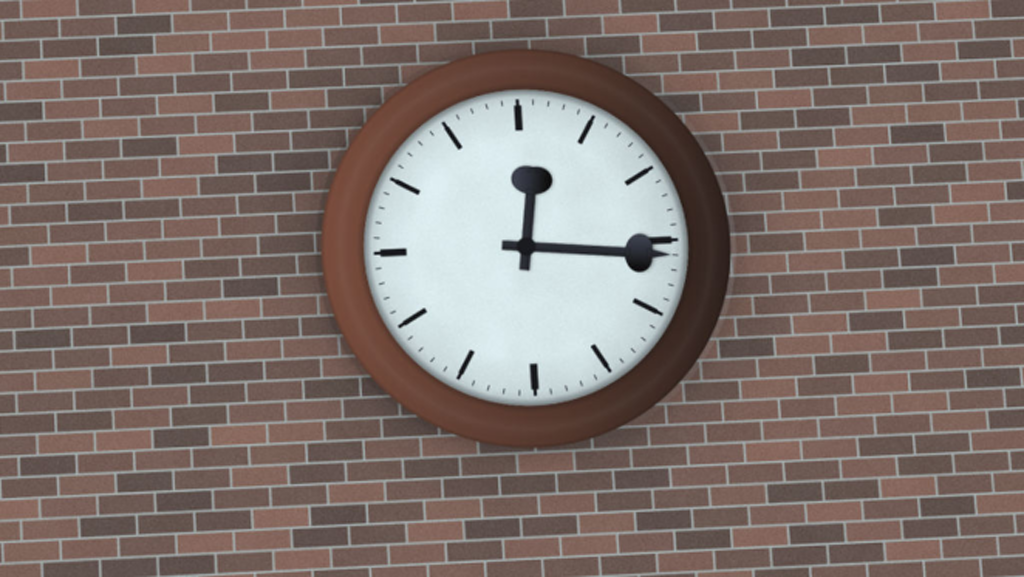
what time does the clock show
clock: 12:16
